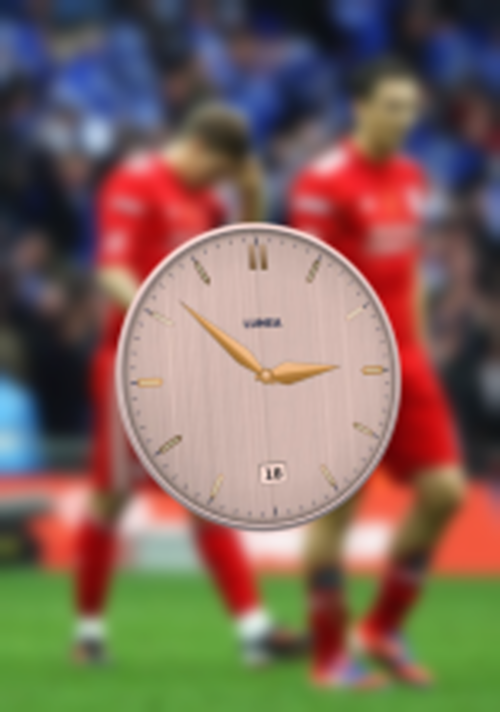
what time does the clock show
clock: 2:52
